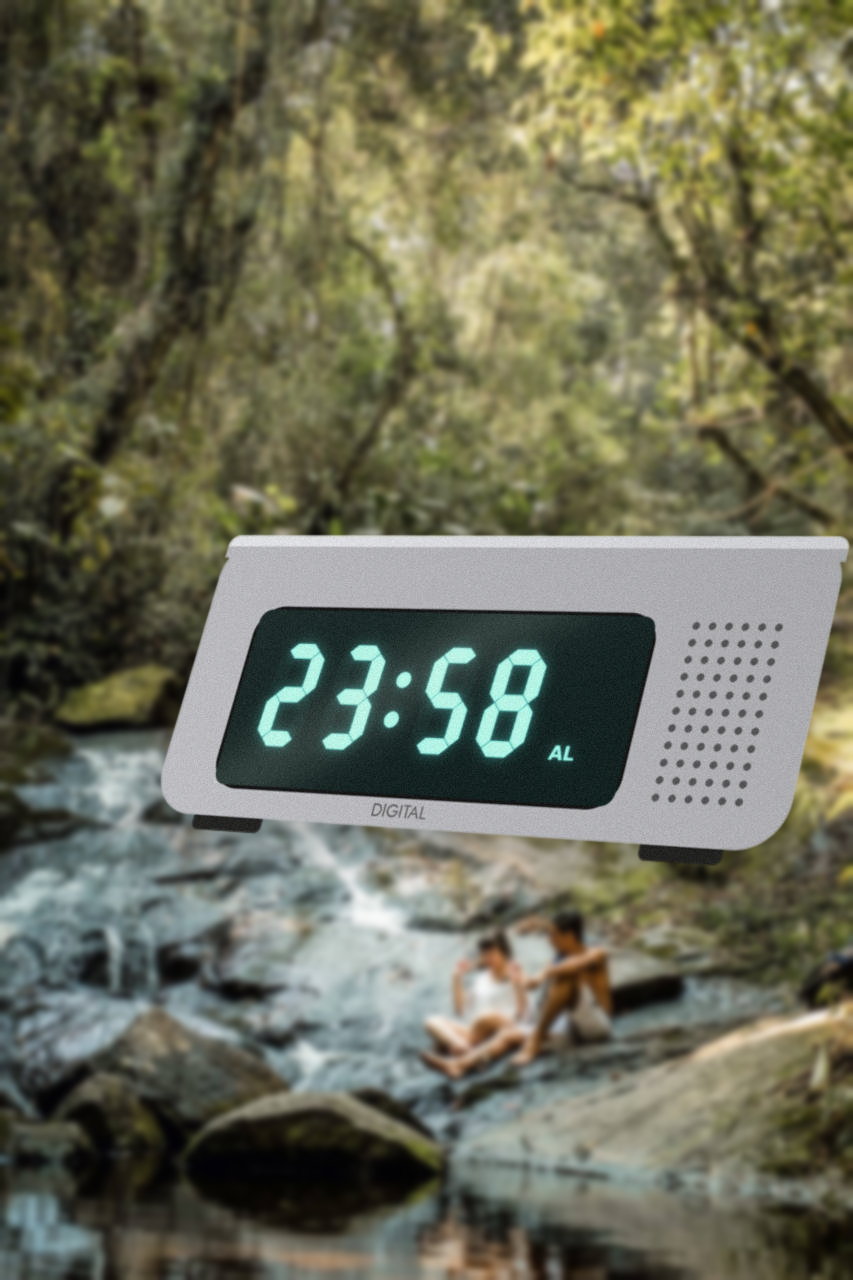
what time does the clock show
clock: 23:58
